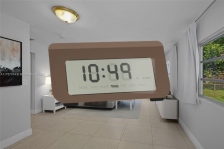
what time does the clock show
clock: 10:49
